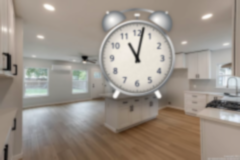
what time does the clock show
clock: 11:02
